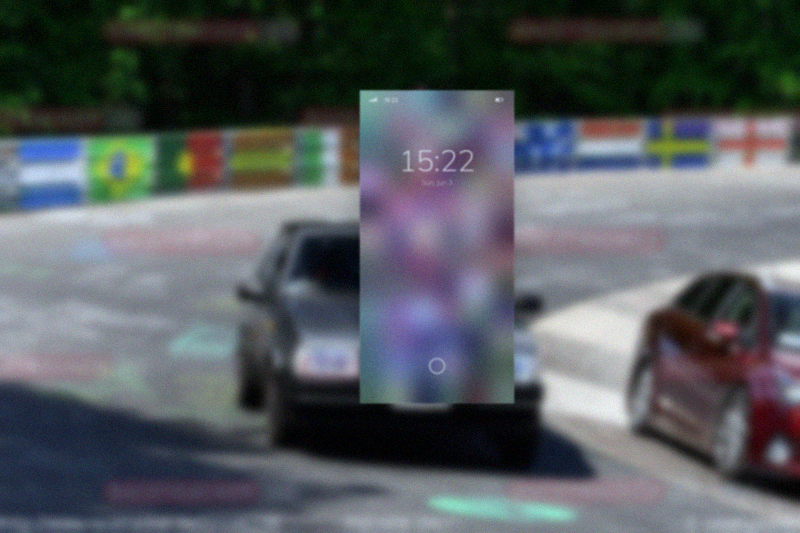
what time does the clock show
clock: 15:22
